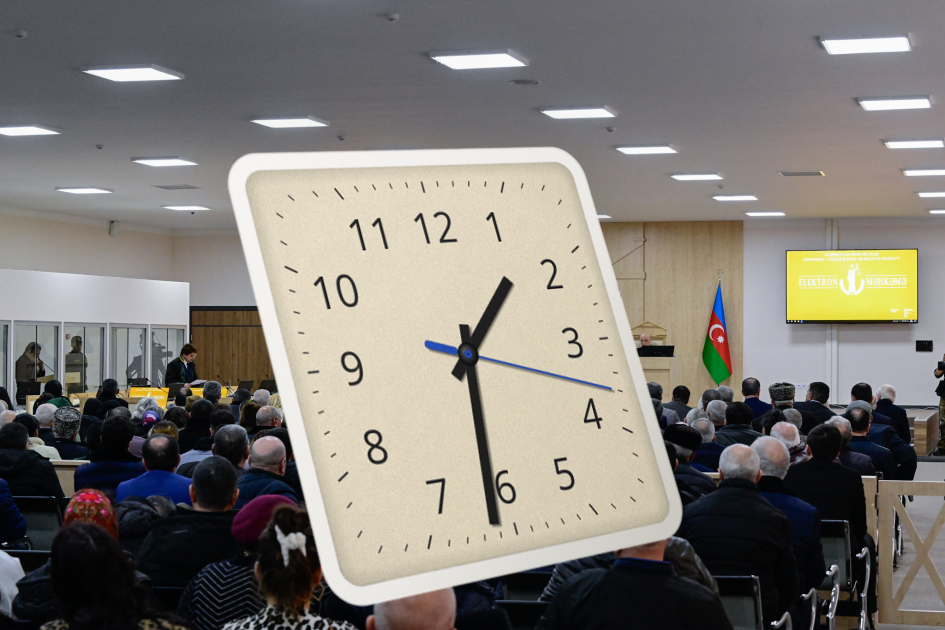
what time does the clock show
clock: 1:31:18
